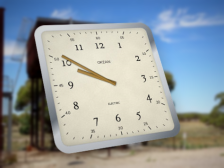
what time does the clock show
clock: 9:51
